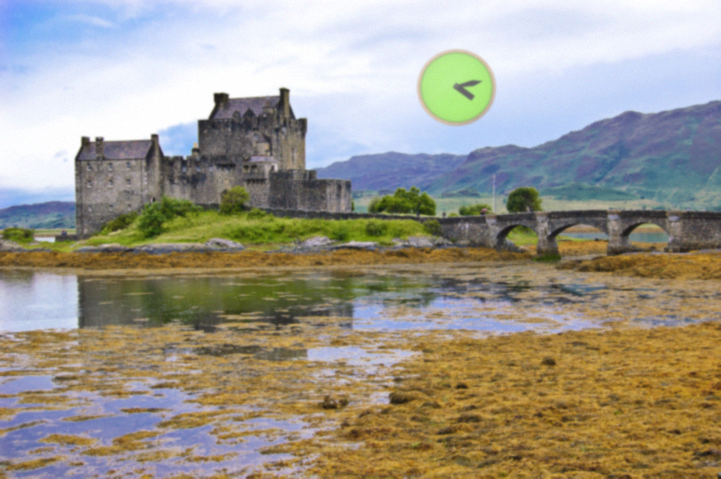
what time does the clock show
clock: 4:13
